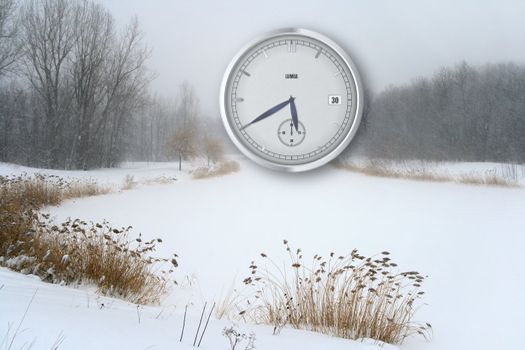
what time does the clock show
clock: 5:40
